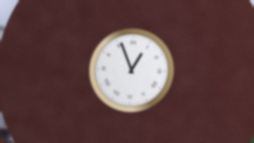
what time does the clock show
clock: 12:56
